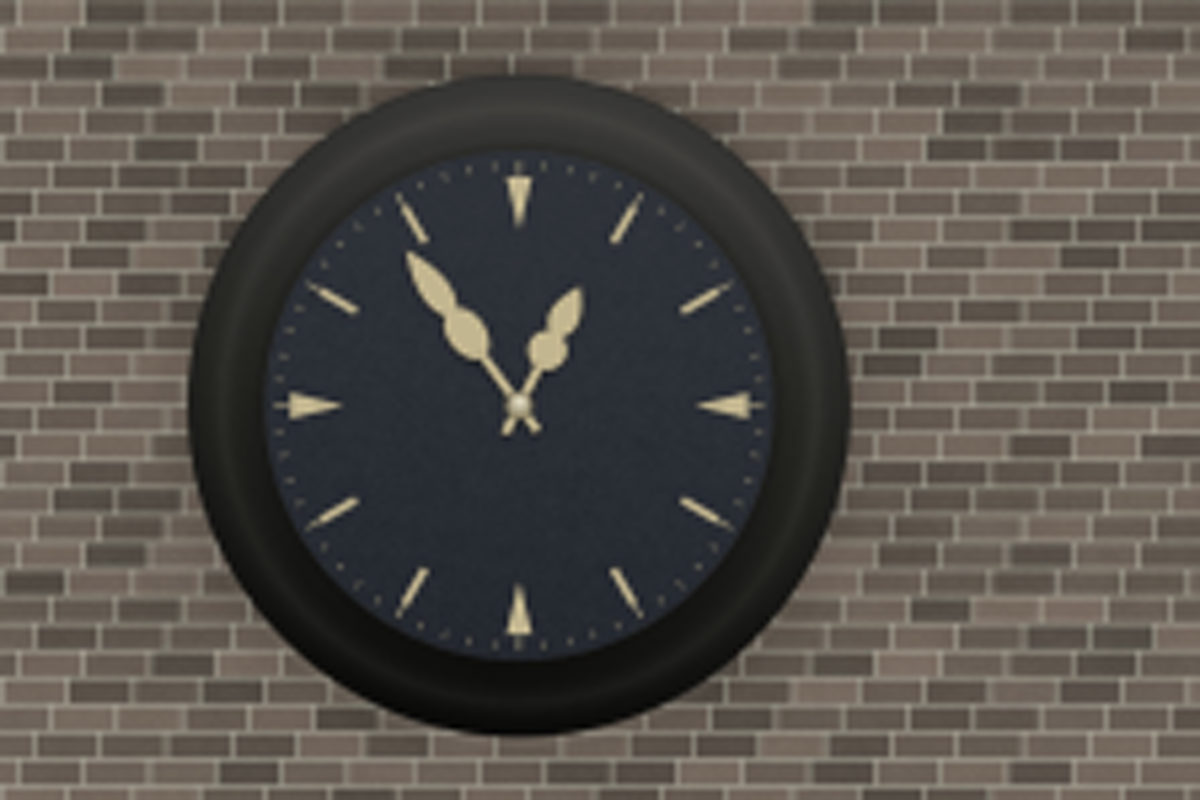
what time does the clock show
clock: 12:54
